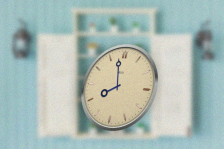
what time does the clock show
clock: 7:58
